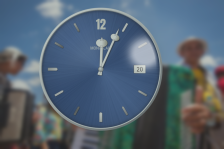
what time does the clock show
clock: 12:04
